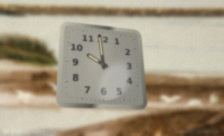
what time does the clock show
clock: 9:59
